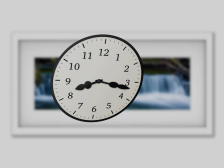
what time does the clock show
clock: 8:17
